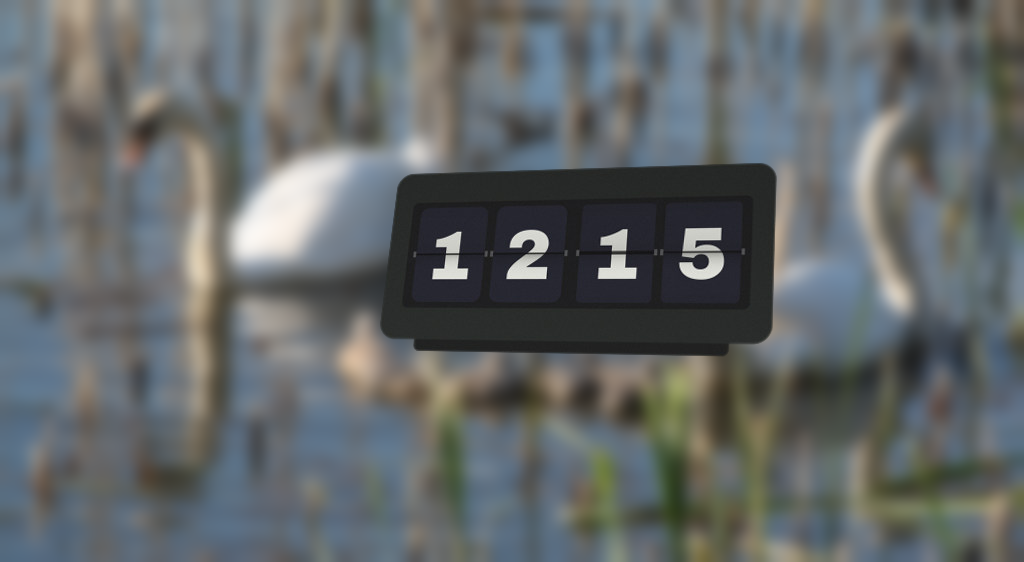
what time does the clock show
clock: 12:15
